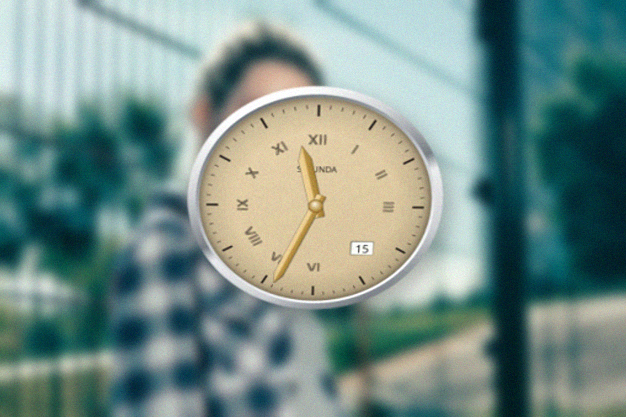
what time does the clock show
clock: 11:34
